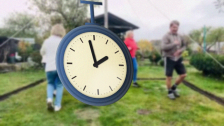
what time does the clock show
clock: 1:58
